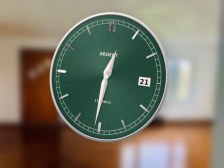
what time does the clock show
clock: 12:31
